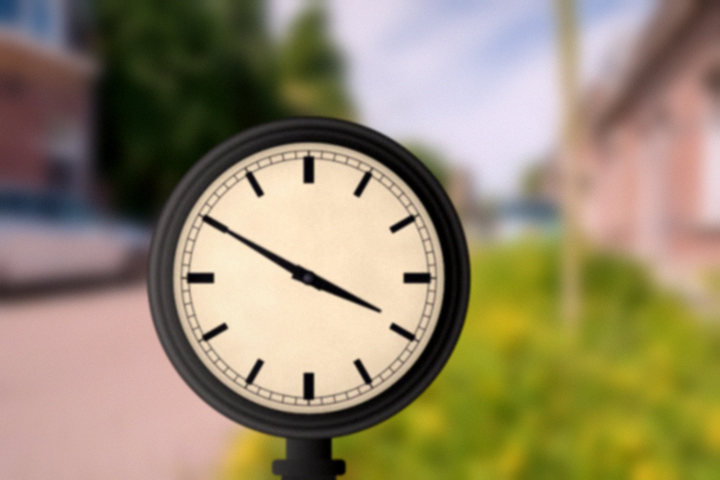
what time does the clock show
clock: 3:50
